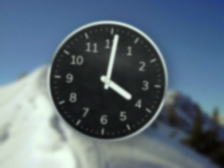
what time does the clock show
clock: 4:01
